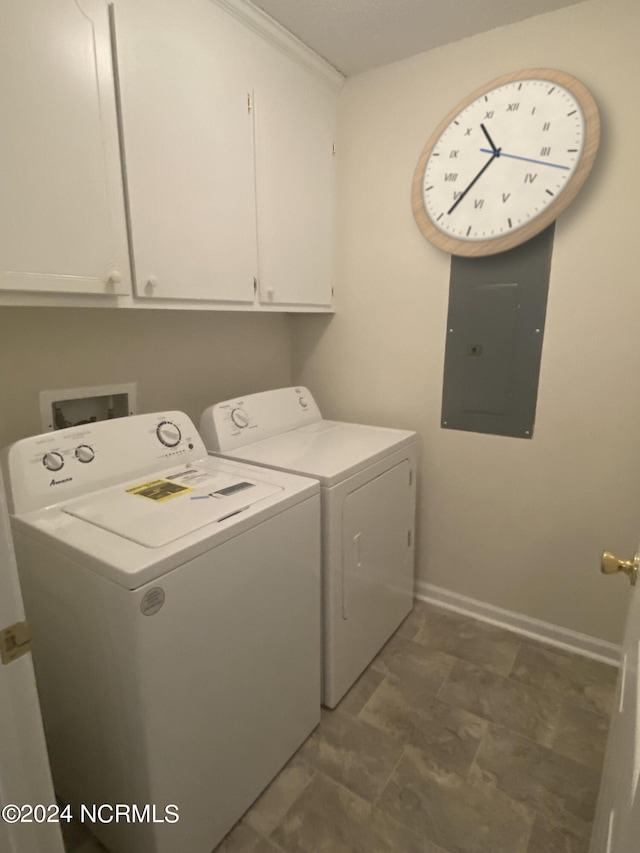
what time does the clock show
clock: 10:34:17
